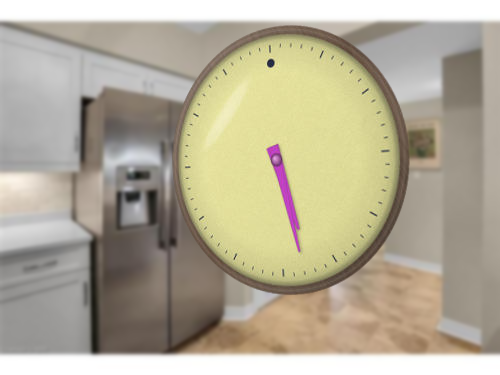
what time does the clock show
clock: 5:28
